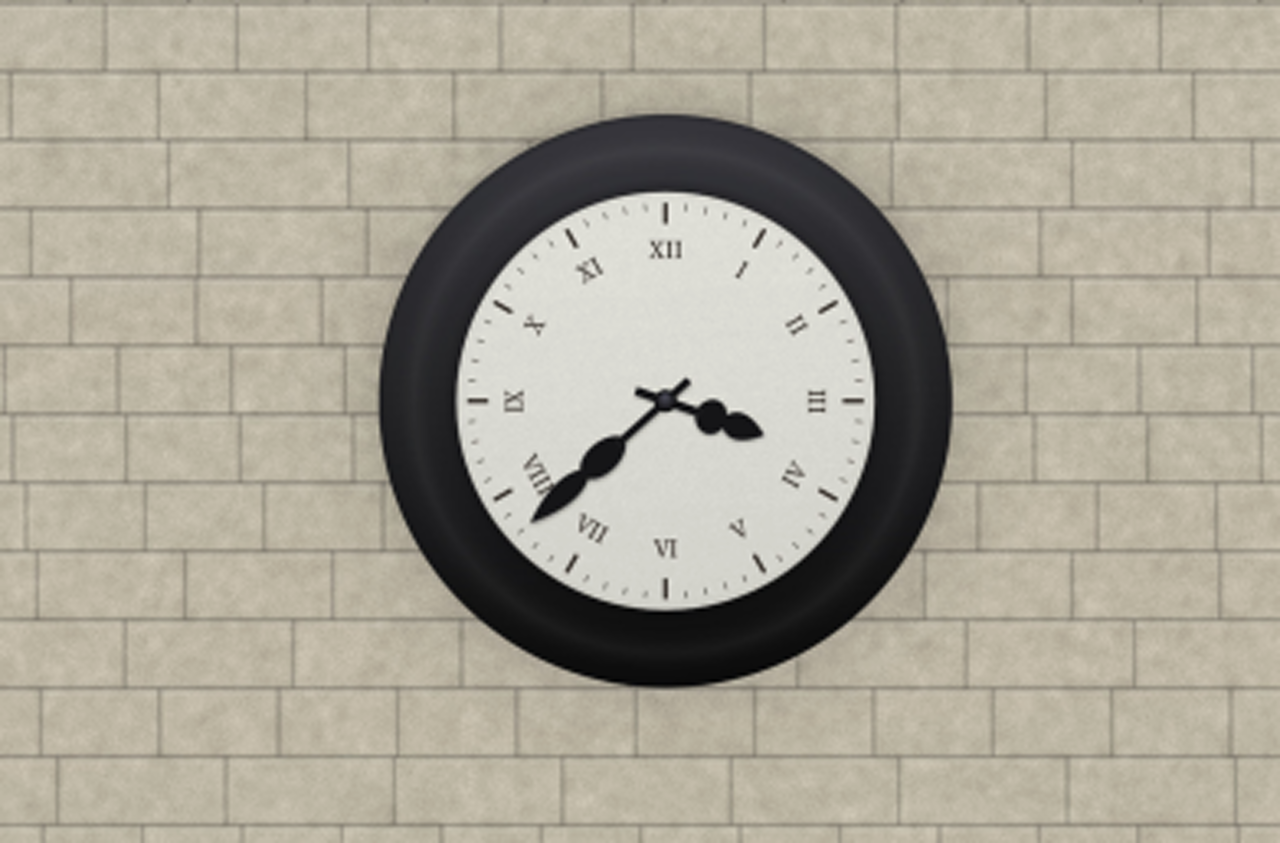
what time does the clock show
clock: 3:38
